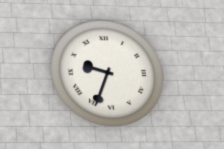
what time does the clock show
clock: 9:34
